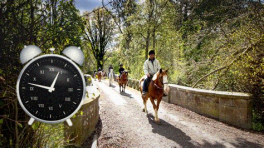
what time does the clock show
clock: 12:47
